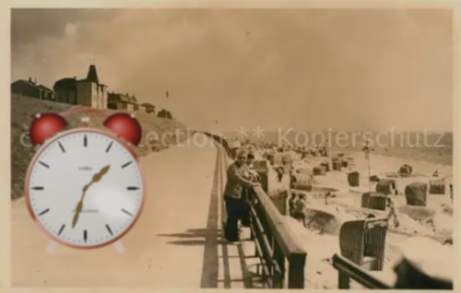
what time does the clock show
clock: 1:33
